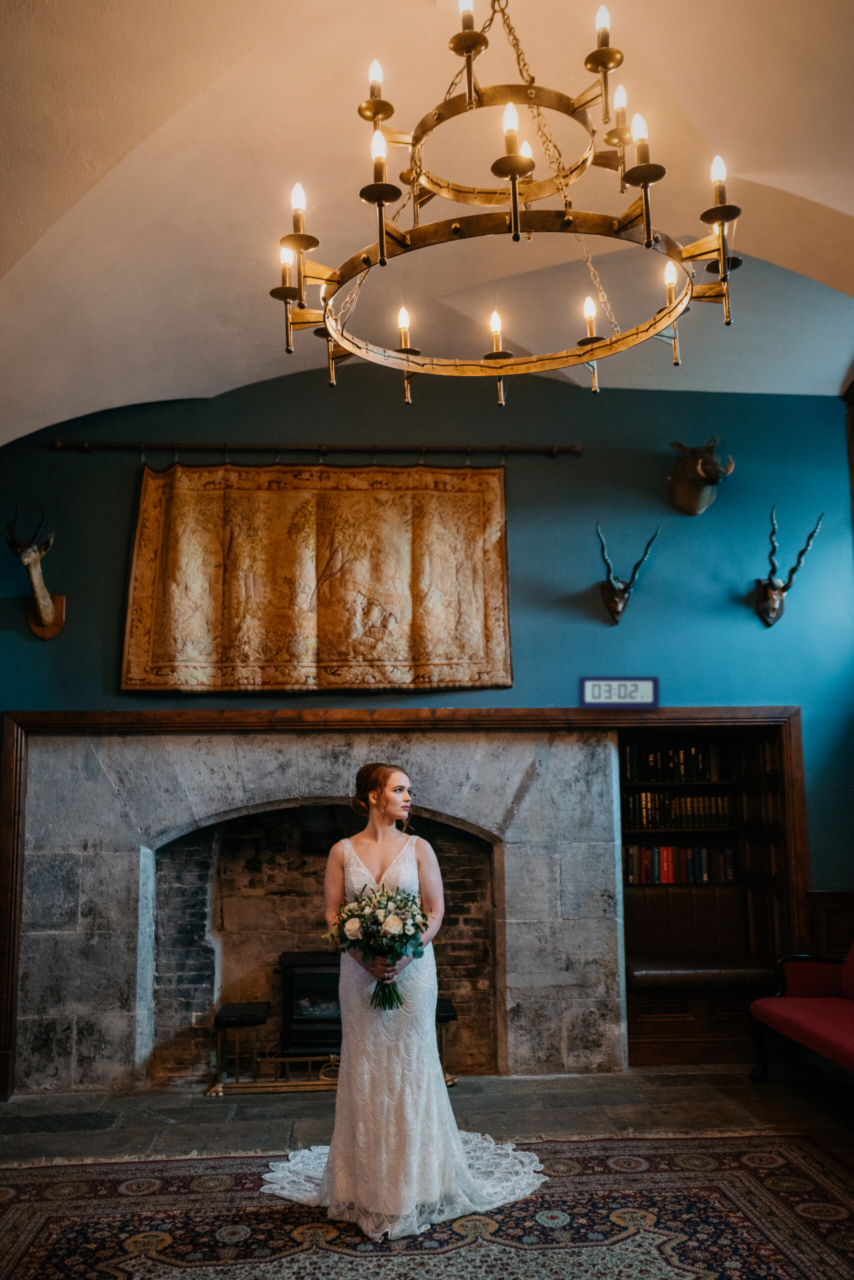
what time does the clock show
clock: 3:02
